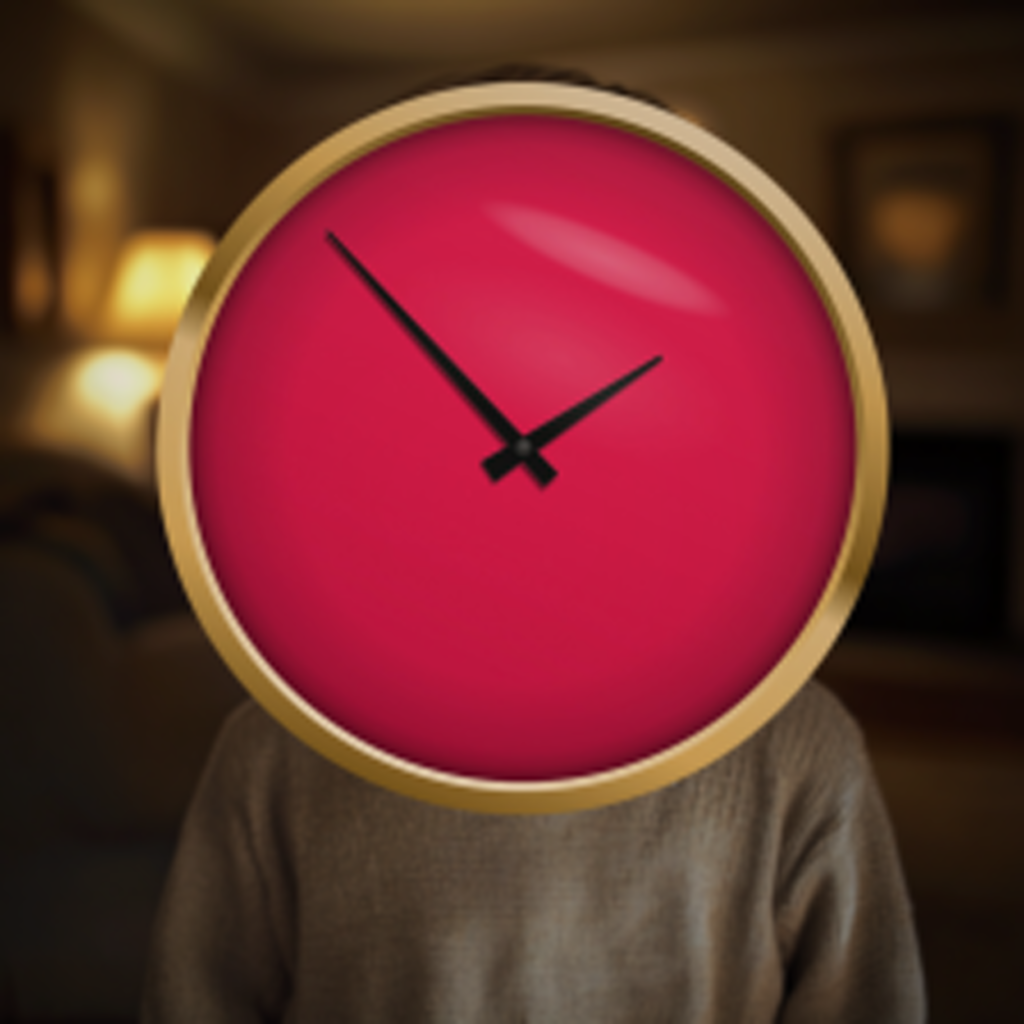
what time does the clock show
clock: 1:53
